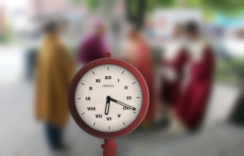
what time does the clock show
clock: 6:19
